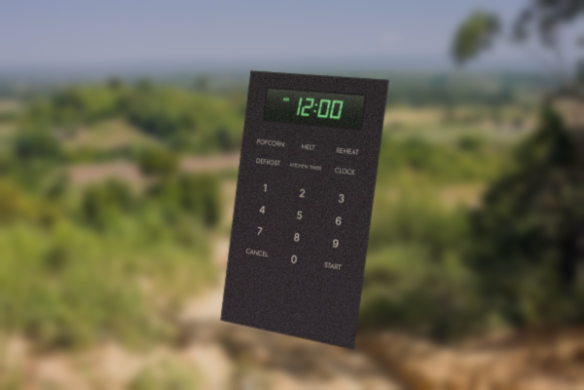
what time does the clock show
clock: 12:00
